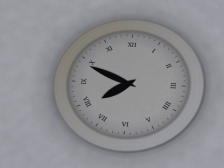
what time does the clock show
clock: 7:49
